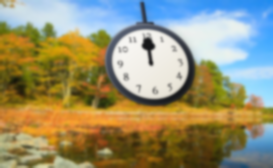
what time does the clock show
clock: 12:00
